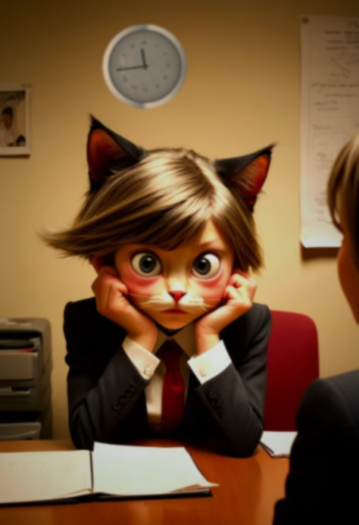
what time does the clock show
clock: 11:44
